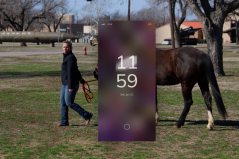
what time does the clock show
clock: 11:59
